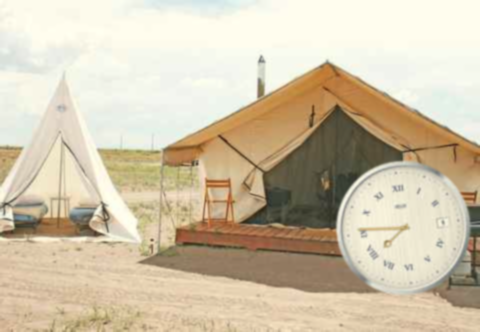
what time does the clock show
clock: 7:46
